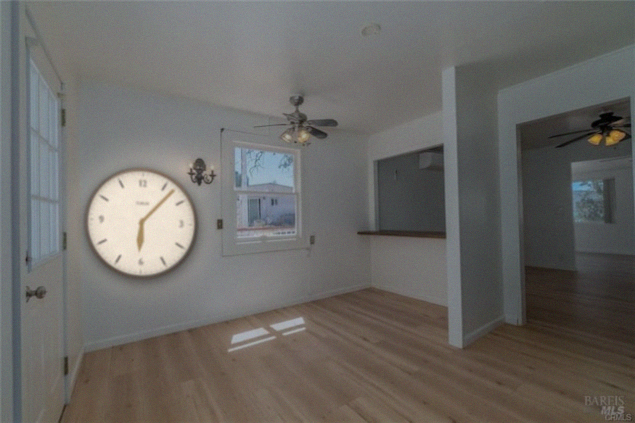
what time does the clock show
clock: 6:07
